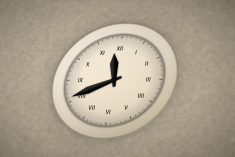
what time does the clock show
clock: 11:41
